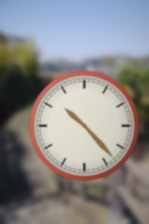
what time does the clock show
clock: 10:23
